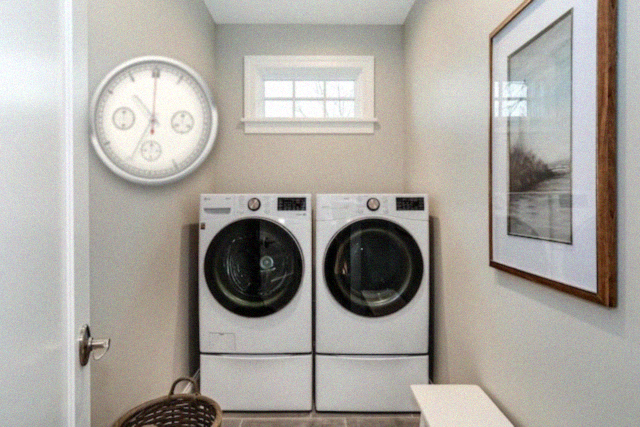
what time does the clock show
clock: 10:34
